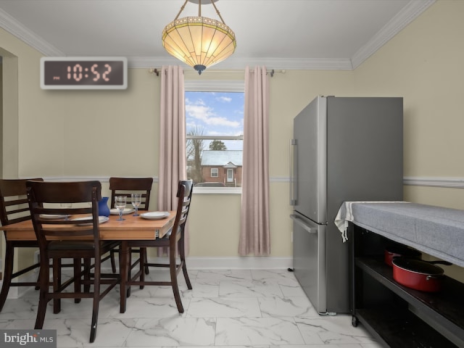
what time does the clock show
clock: 10:52
